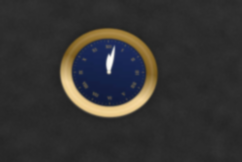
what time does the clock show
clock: 12:02
